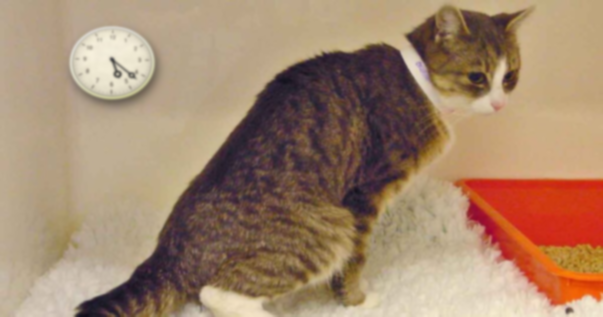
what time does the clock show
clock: 5:22
